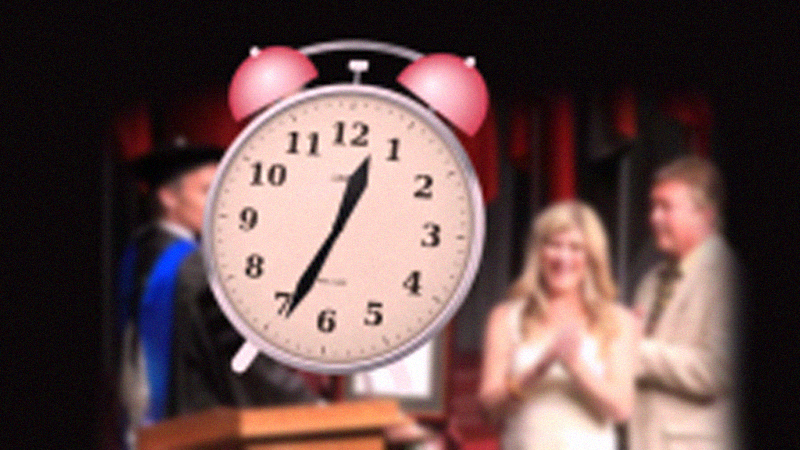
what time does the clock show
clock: 12:34
